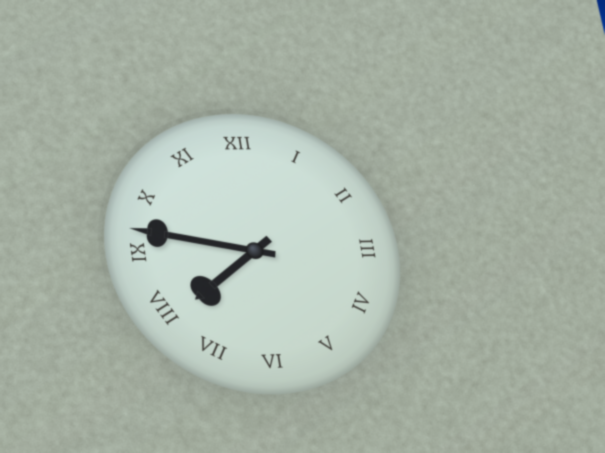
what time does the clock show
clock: 7:47
